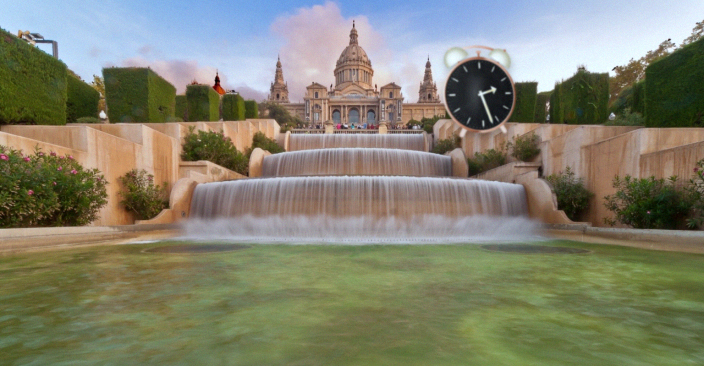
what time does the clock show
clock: 2:27
